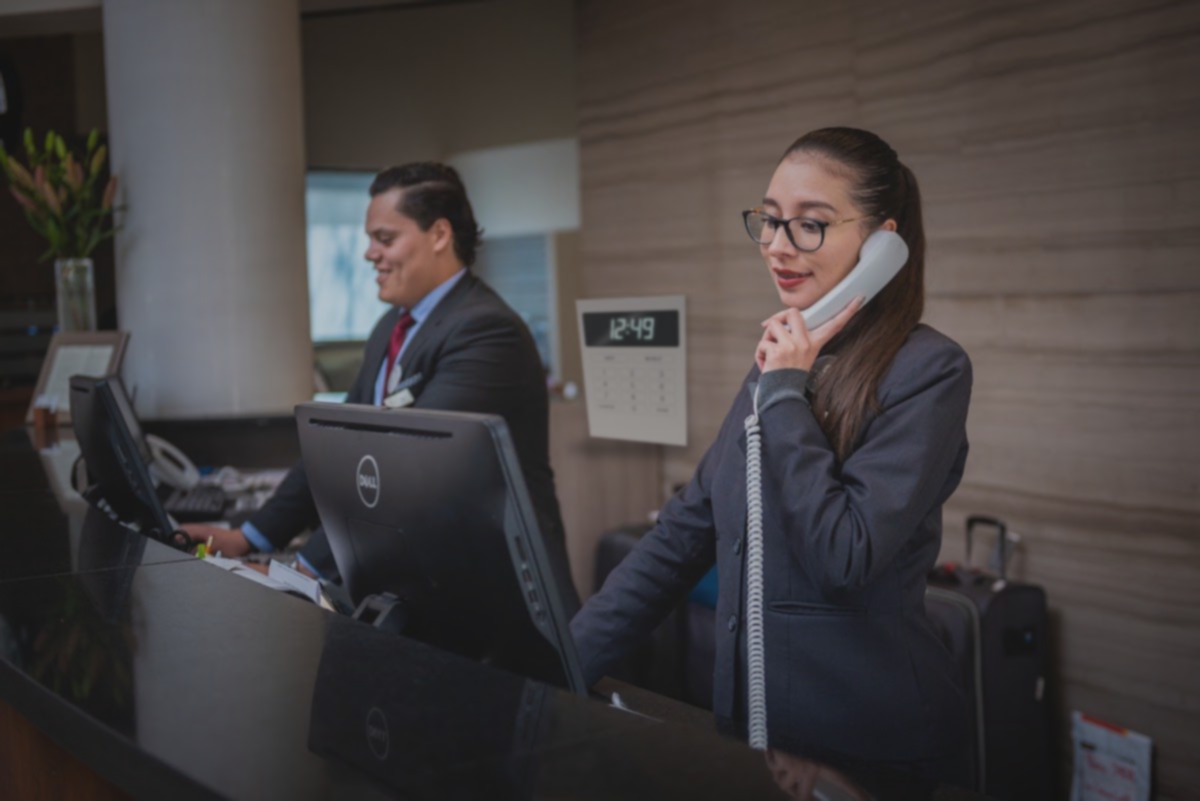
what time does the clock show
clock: 12:49
